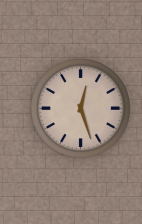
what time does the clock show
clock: 12:27
